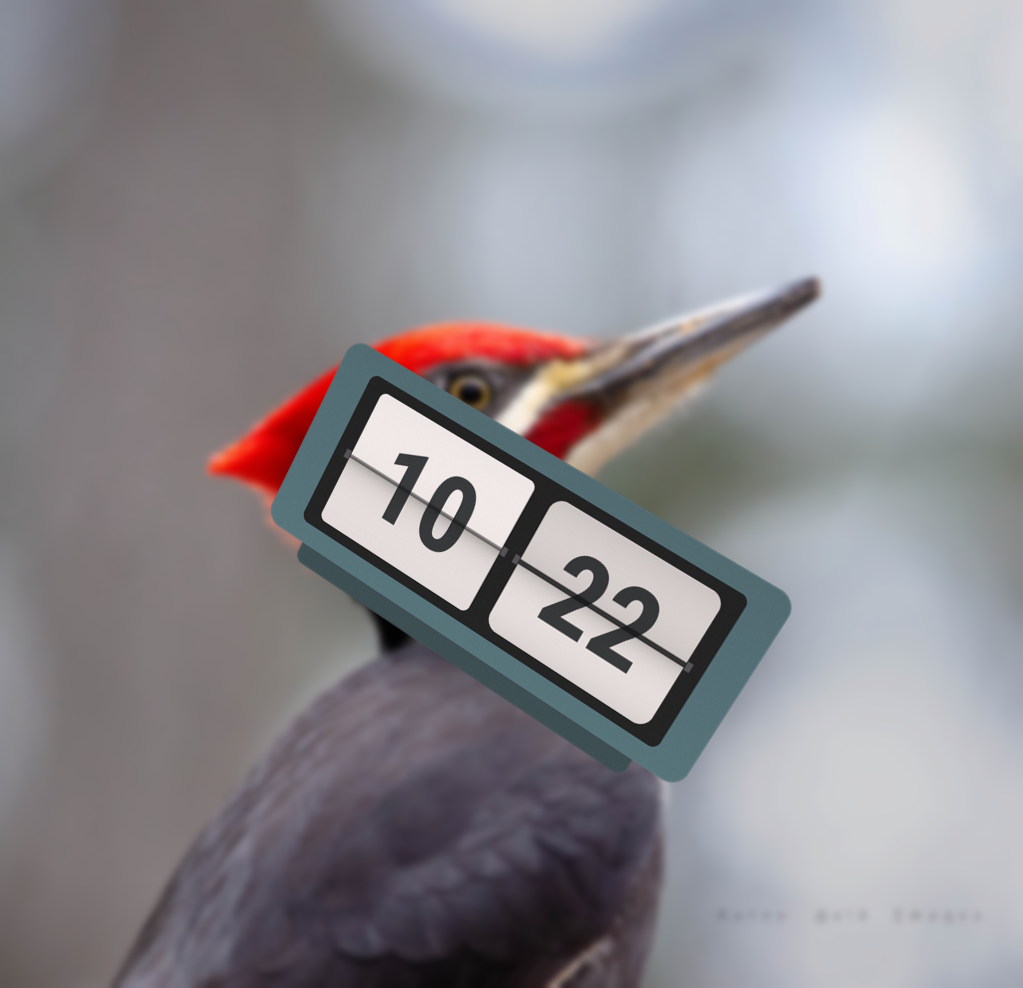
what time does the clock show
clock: 10:22
